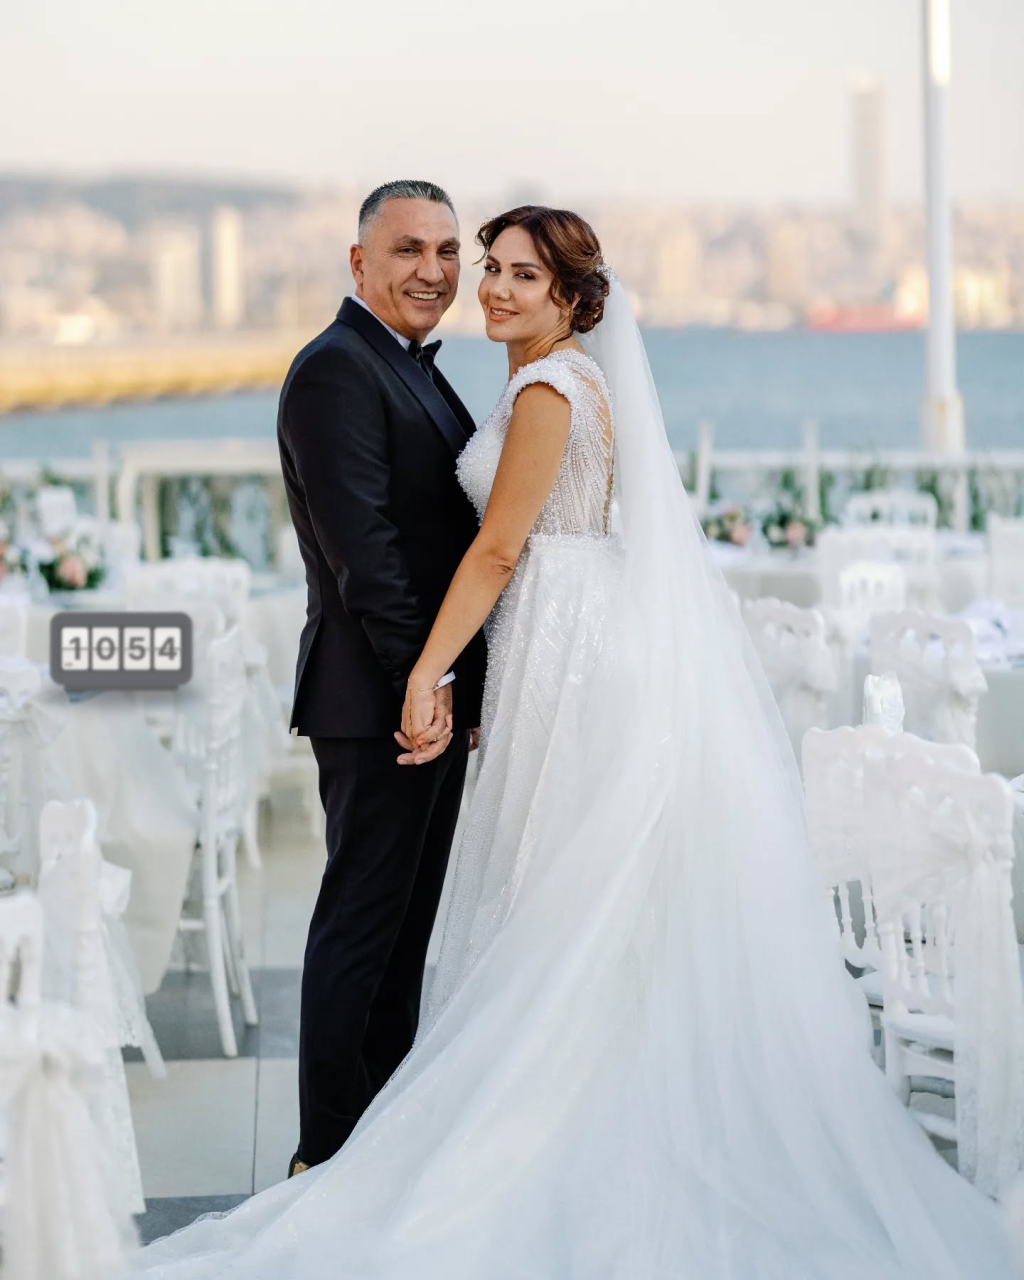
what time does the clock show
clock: 10:54
